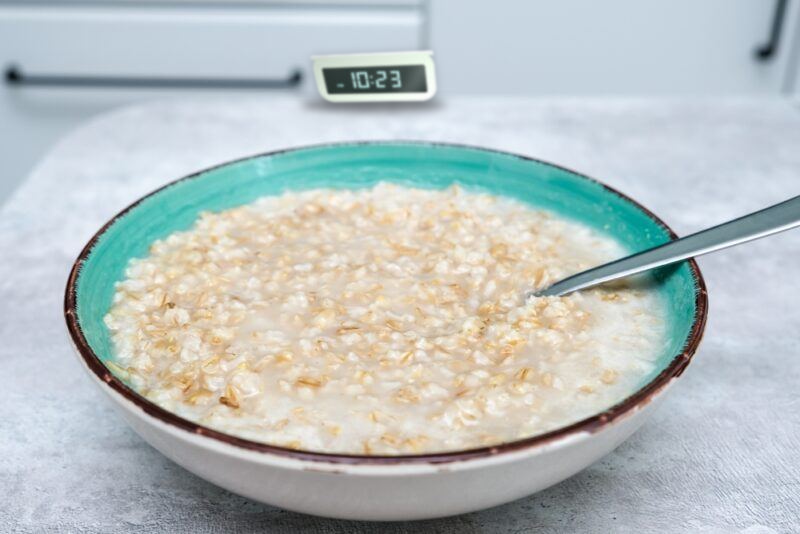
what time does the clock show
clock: 10:23
